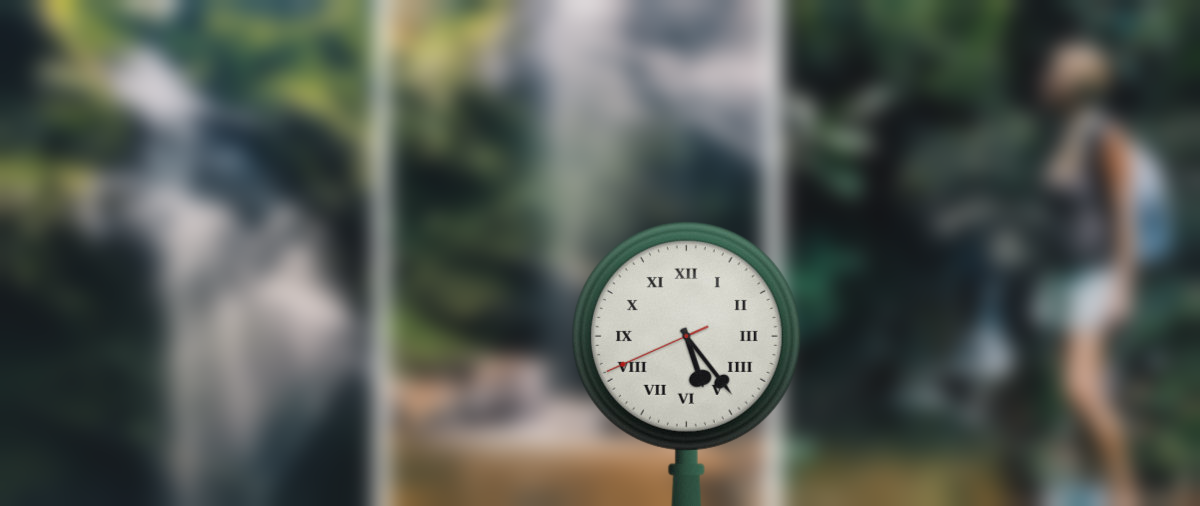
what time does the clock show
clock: 5:23:41
